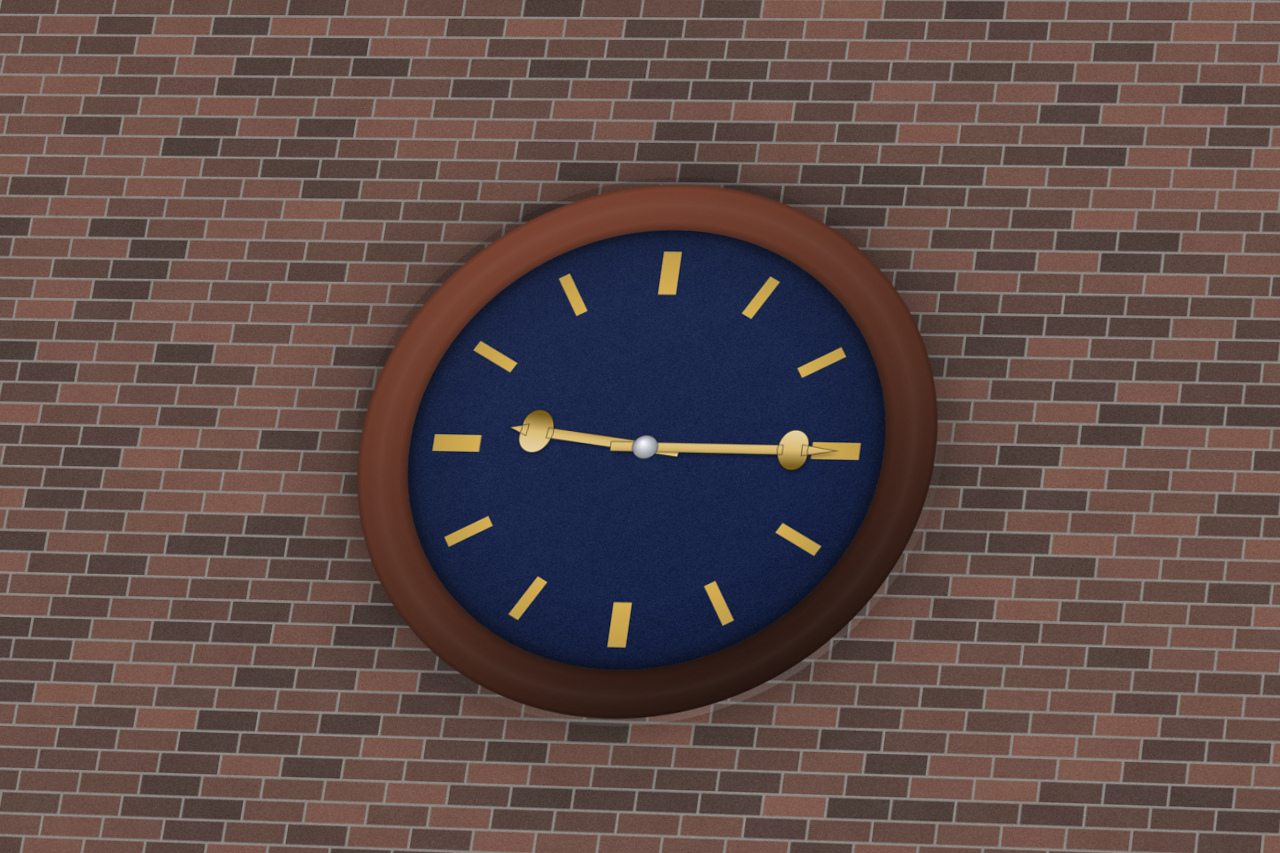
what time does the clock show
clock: 9:15
